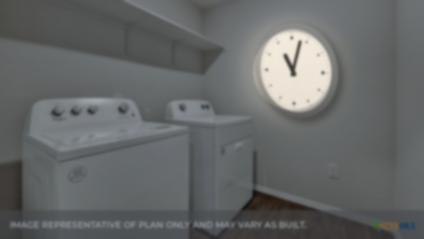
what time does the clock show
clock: 11:03
